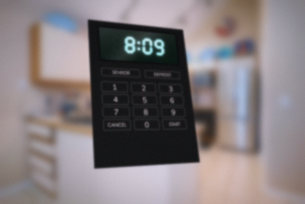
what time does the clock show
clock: 8:09
